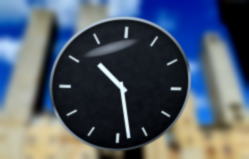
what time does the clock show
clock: 10:28
